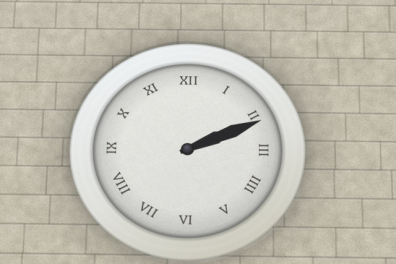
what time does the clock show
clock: 2:11
